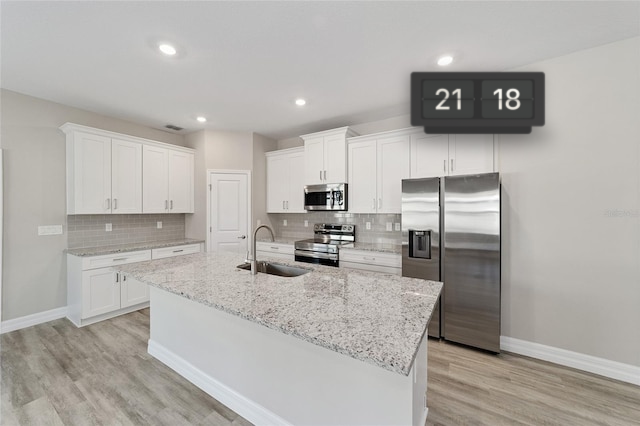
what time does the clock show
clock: 21:18
